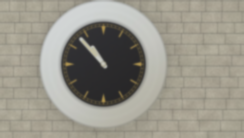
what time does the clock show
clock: 10:53
